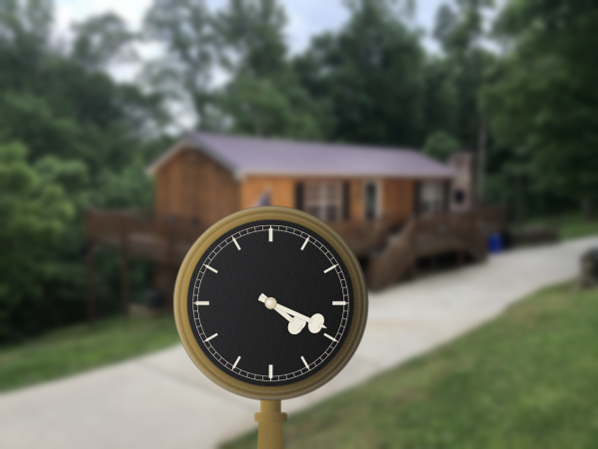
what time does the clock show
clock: 4:19
